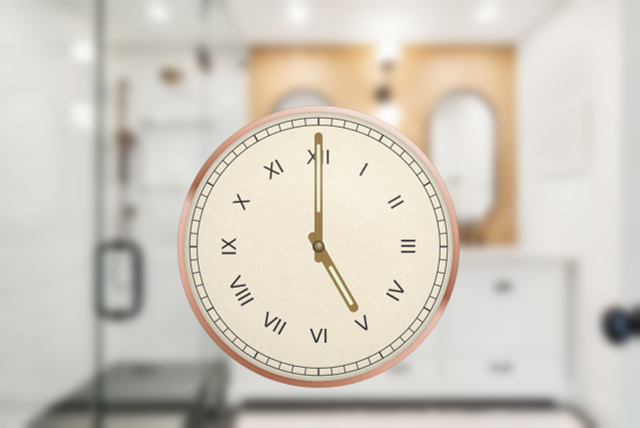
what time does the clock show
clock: 5:00
